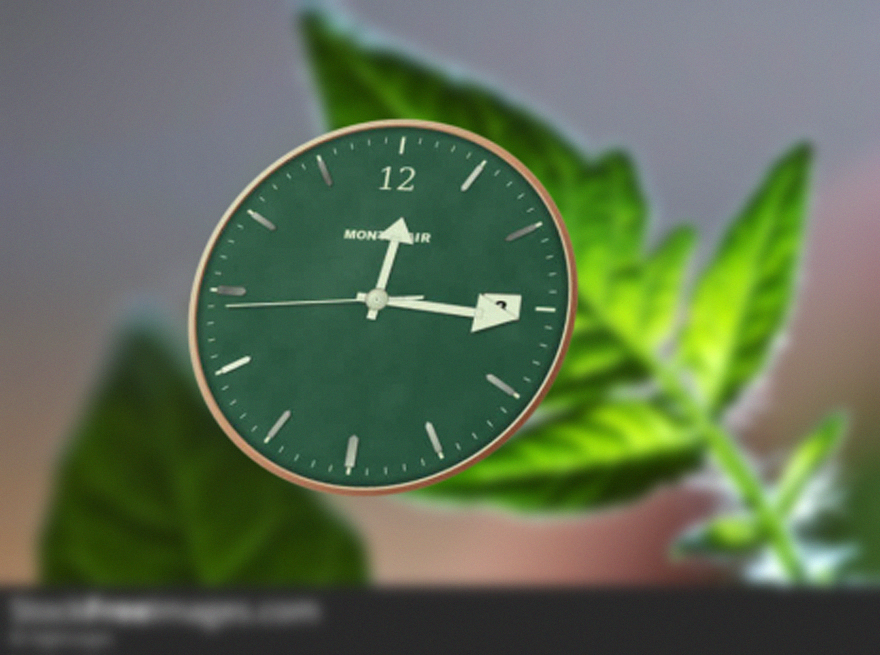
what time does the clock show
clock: 12:15:44
